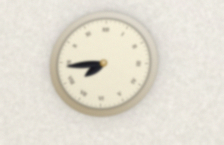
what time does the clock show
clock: 7:44
